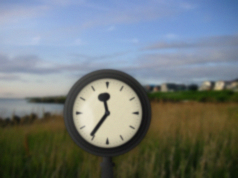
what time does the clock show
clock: 11:36
